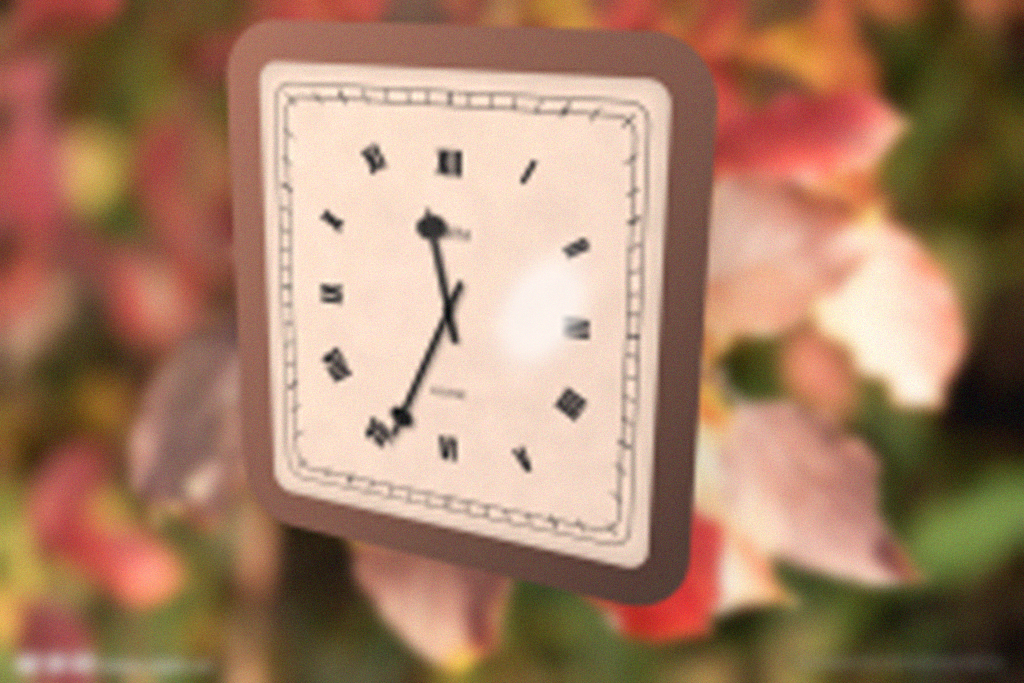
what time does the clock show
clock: 11:34
